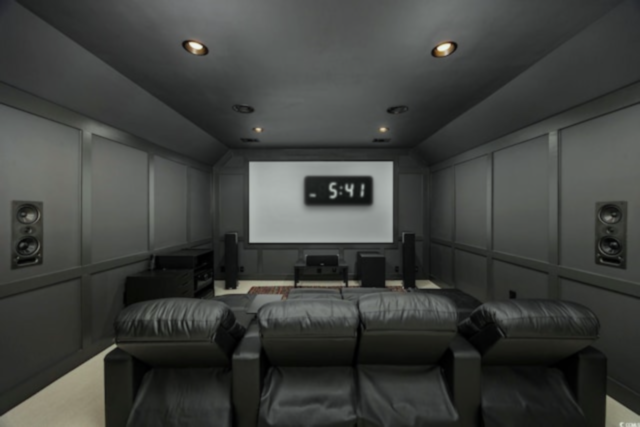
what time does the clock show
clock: 5:41
